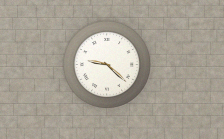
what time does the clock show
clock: 9:22
